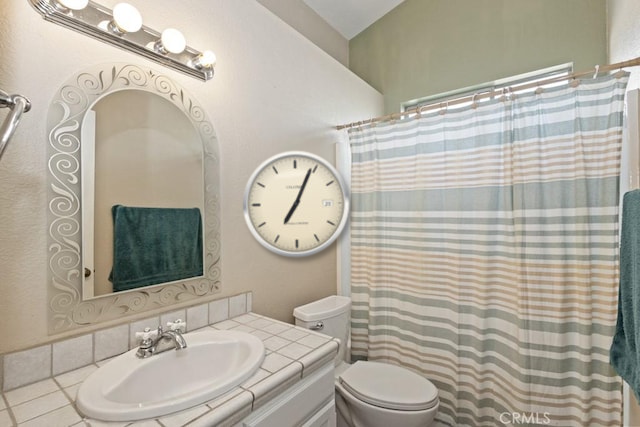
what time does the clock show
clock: 7:04
